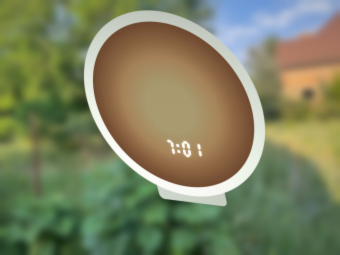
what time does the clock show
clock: 7:01
